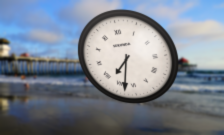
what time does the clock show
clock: 7:33
